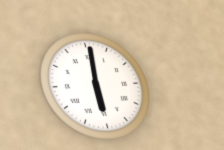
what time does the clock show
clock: 6:01
